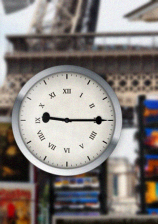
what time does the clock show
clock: 9:15
